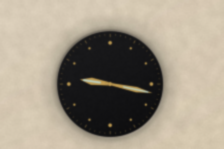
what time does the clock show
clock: 9:17
